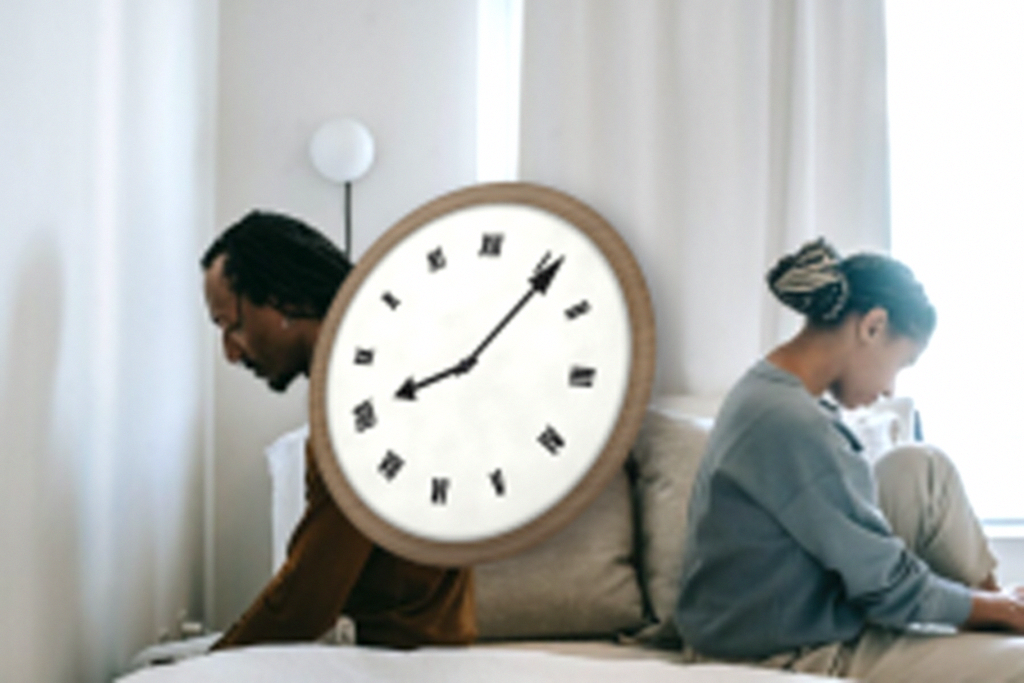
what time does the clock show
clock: 8:06
